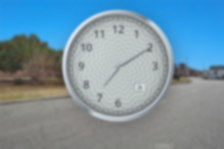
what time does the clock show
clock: 7:10
